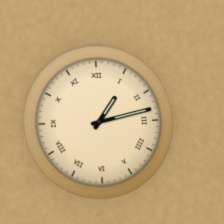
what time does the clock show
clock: 1:13
